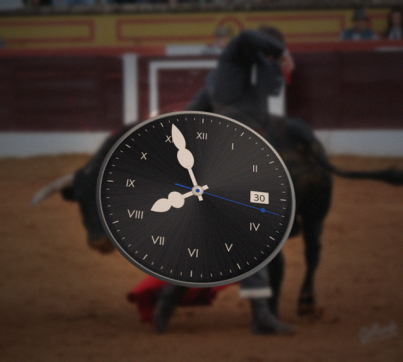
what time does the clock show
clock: 7:56:17
